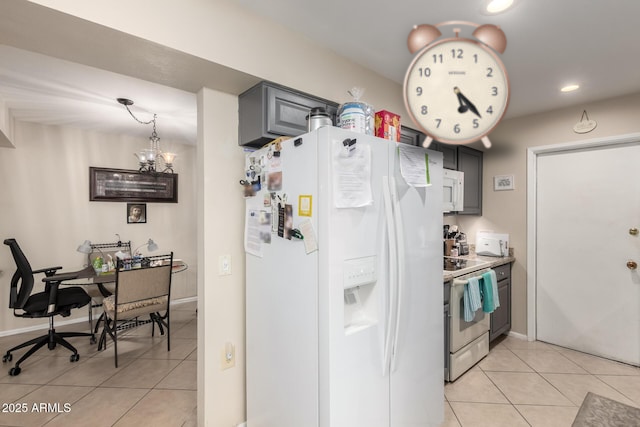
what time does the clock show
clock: 5:23
